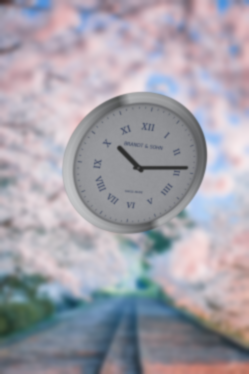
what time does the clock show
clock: 10:14
